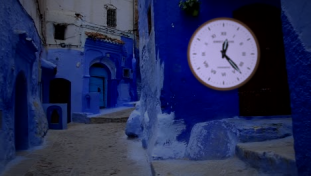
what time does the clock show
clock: 12:23
